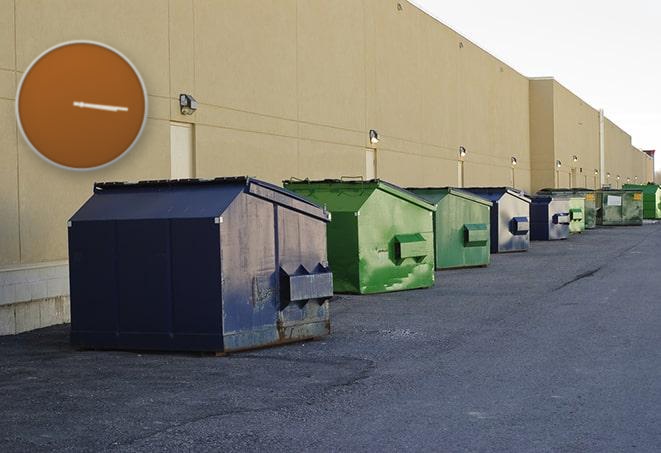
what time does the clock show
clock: 3:16
